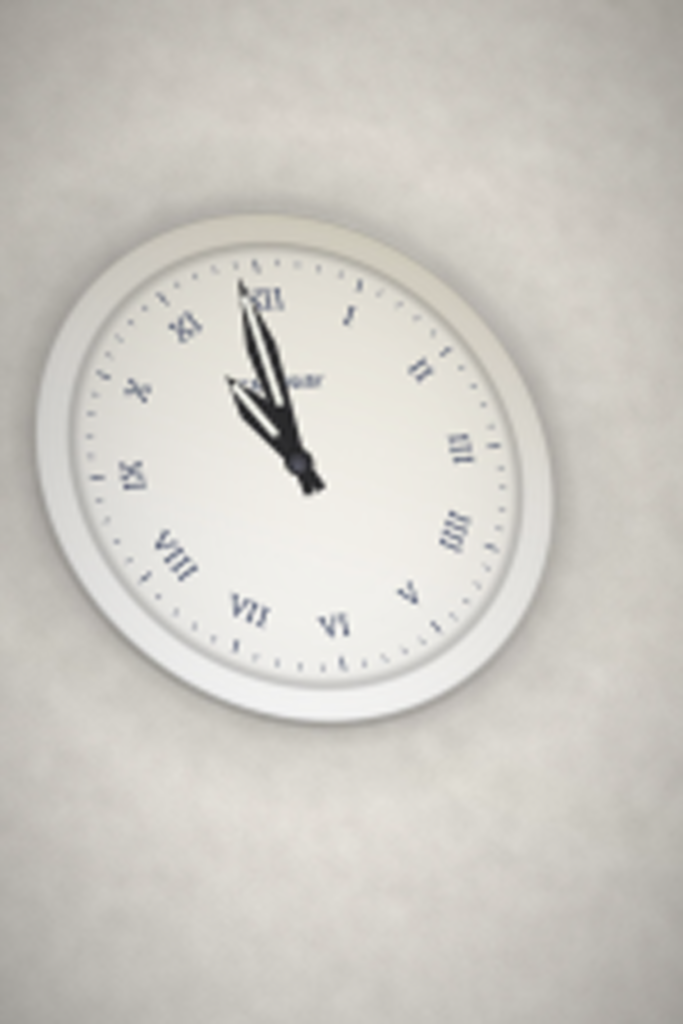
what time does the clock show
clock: 10:59
